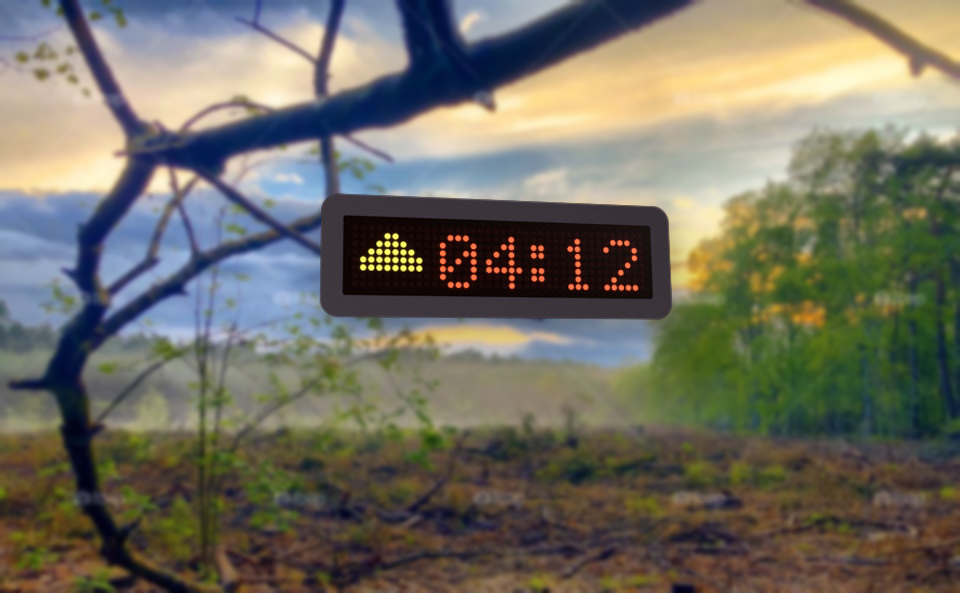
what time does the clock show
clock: 4:12
